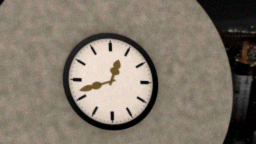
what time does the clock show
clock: 12:42
